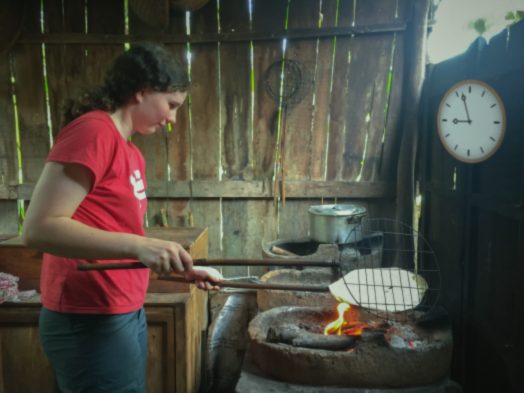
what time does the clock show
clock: 8:57
